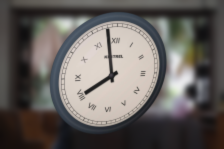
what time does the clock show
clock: 7:58
